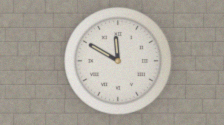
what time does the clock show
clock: 11:50
